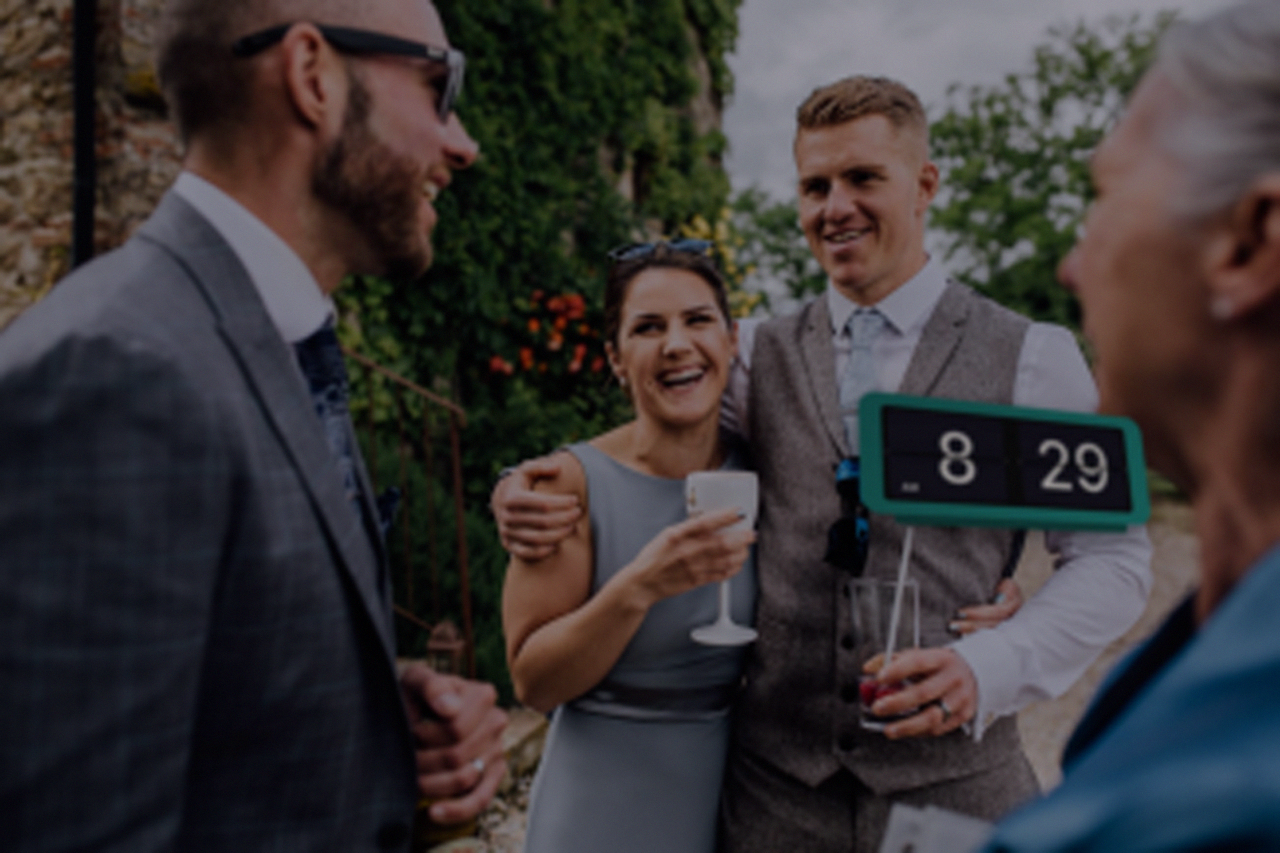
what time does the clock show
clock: 8:29
